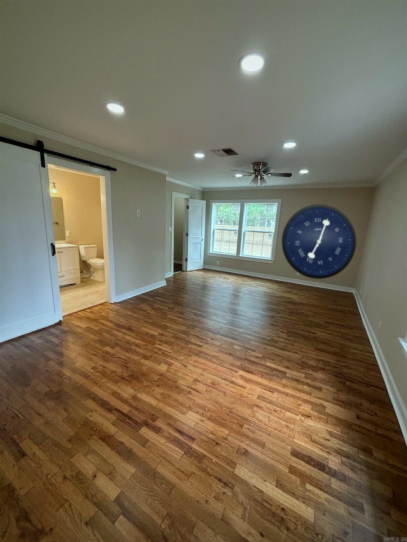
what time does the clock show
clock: 7:04
